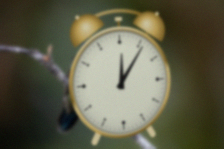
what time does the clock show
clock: 12:06
